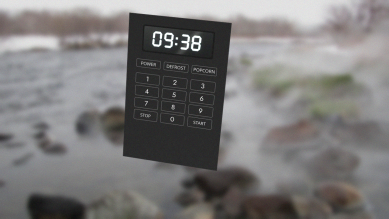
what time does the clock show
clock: 9:38
